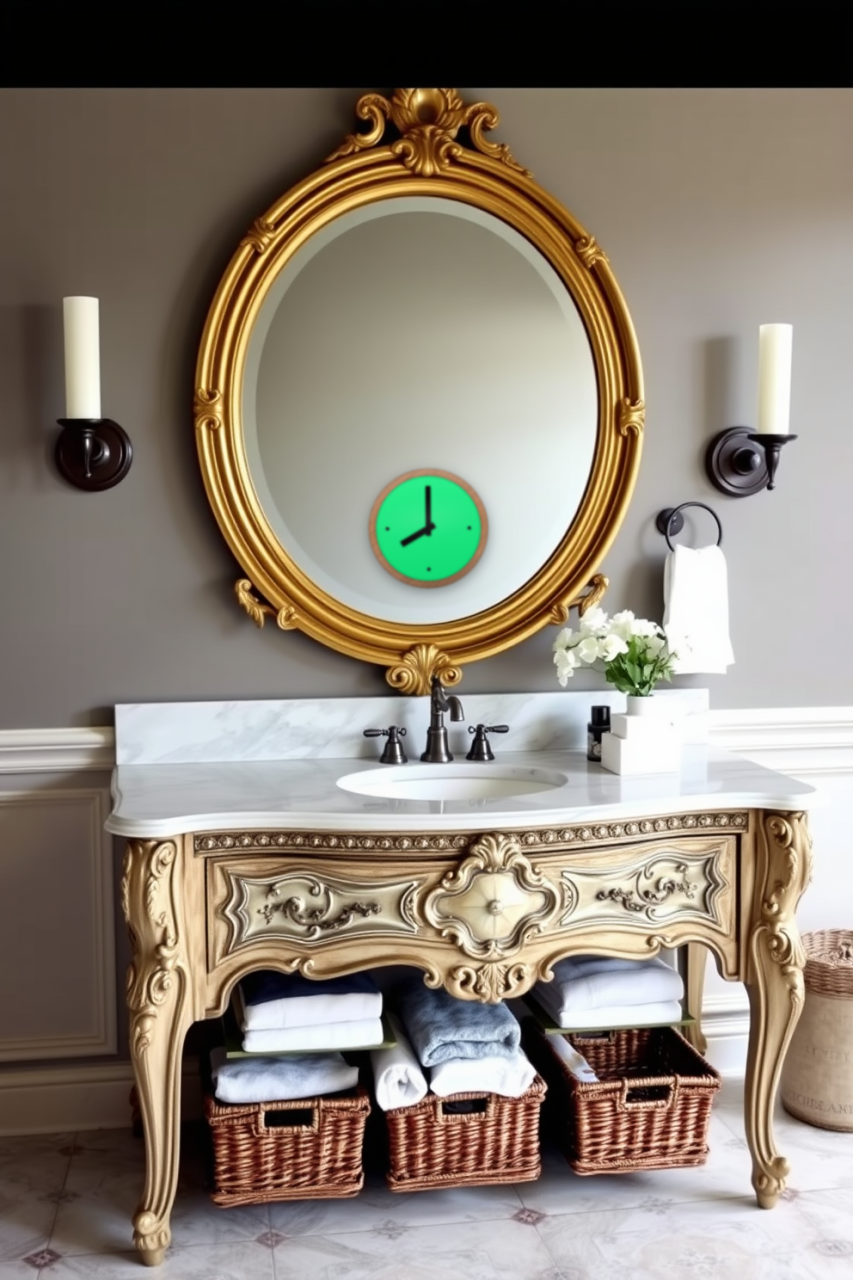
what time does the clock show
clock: 8:00
